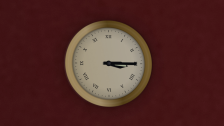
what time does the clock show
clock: 3:15
